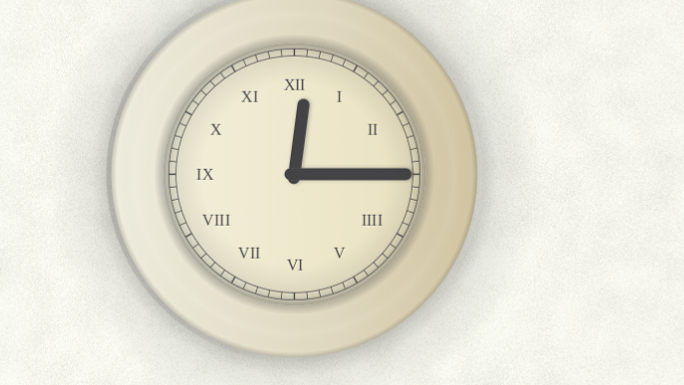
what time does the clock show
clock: 12:15
